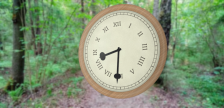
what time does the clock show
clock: 8:31
